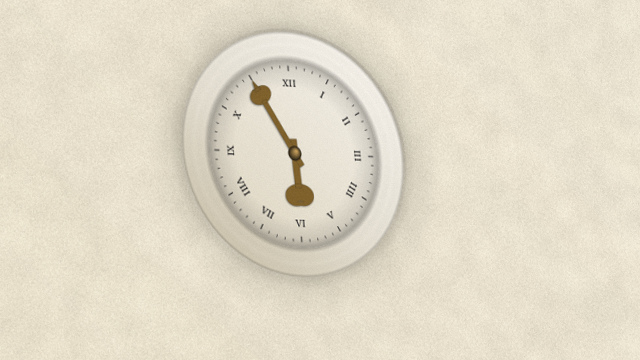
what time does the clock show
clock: 5:55
